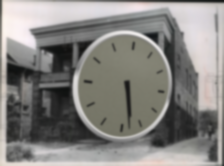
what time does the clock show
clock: 5:28
